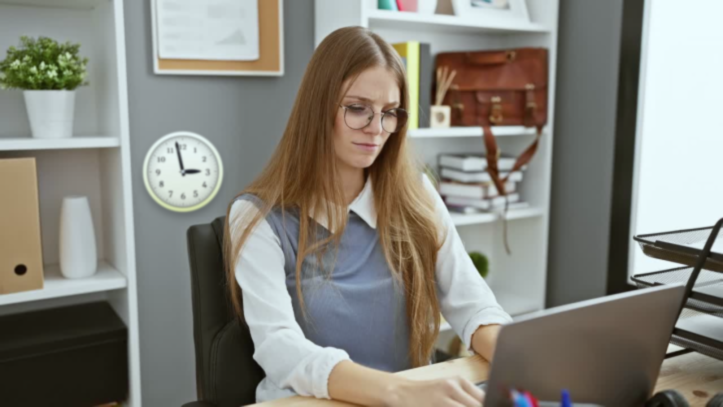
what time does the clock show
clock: 2:58
